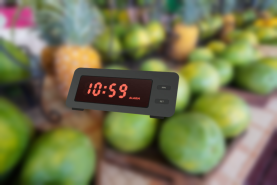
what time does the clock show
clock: 10:59
